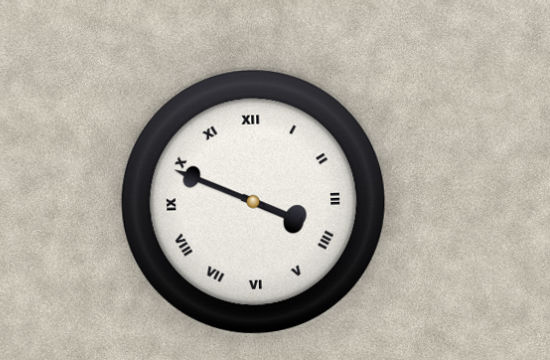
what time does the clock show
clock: 3:49
